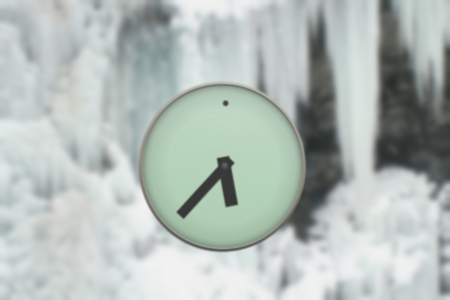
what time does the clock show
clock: 5:37
